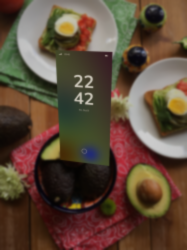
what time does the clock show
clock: 22:42
